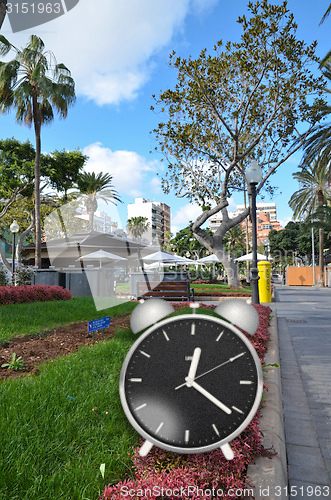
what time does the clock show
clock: 12:21:10
